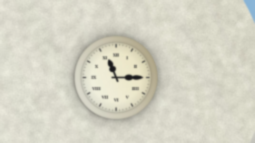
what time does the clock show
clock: 11:15
